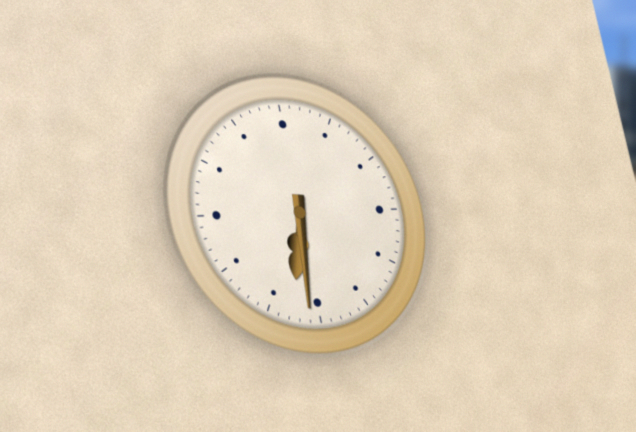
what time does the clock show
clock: 6:31
